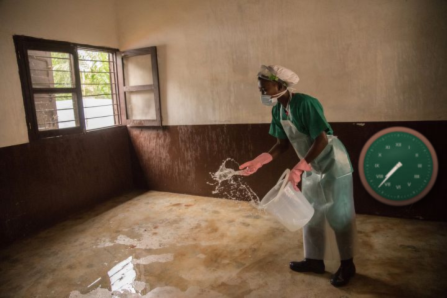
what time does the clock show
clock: 7:37
